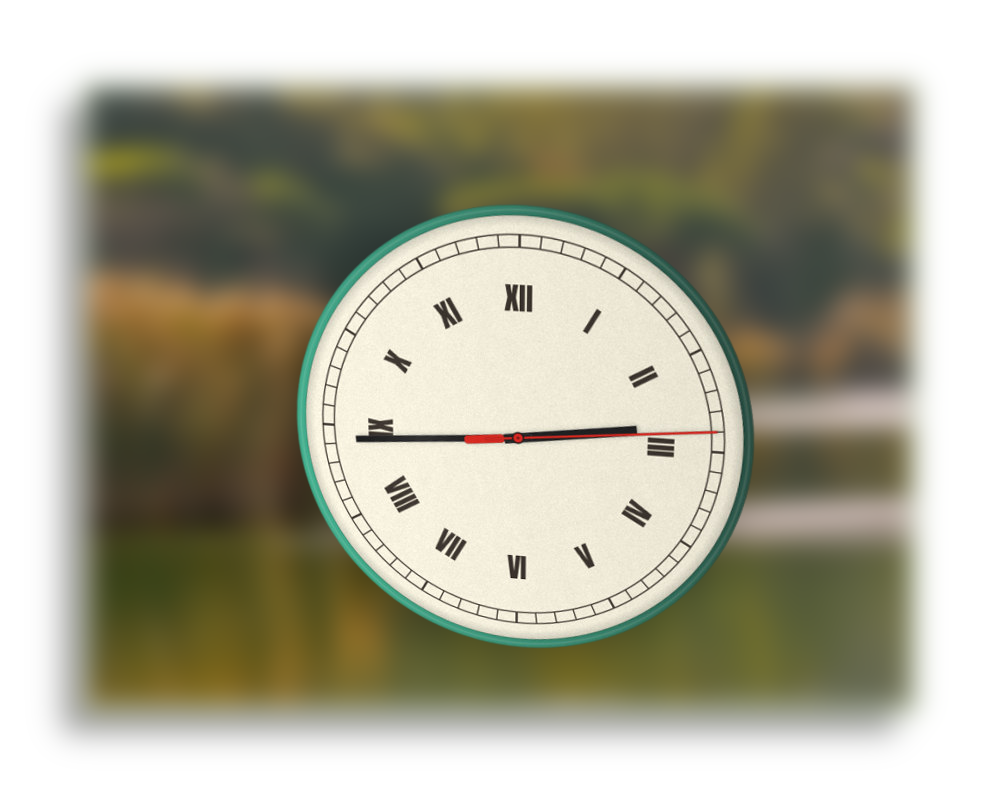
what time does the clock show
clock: 2:44:14
